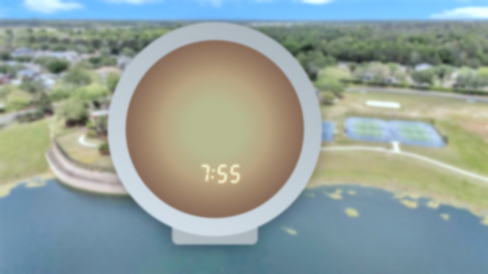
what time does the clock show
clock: 7:55
